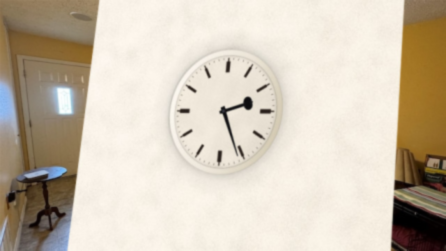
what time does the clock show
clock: 2:26
